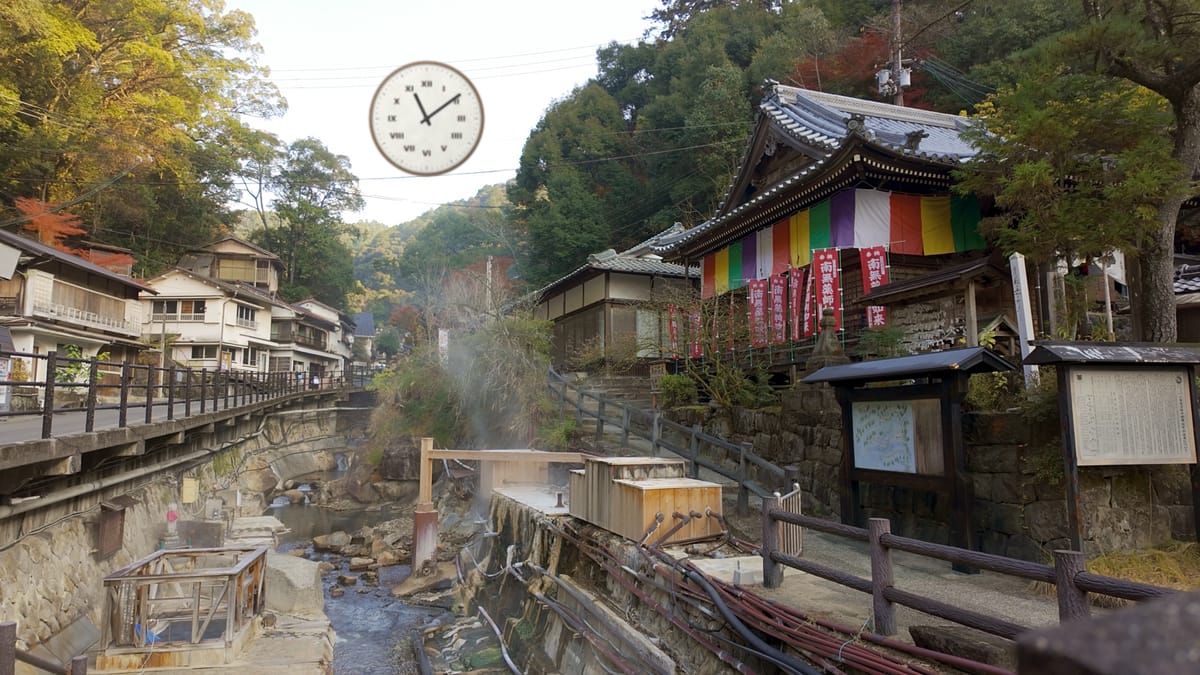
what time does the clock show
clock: 11:09
